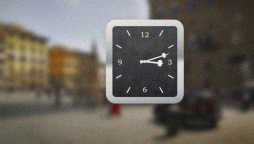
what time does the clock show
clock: 3:12
